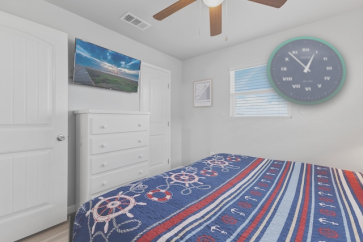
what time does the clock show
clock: 12:53
